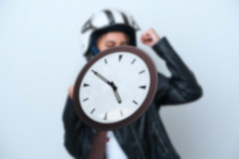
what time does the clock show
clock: 4:50
